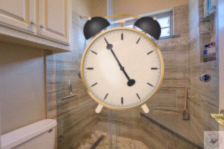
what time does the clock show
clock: 4:55
